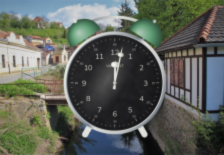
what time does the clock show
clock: 12:02
